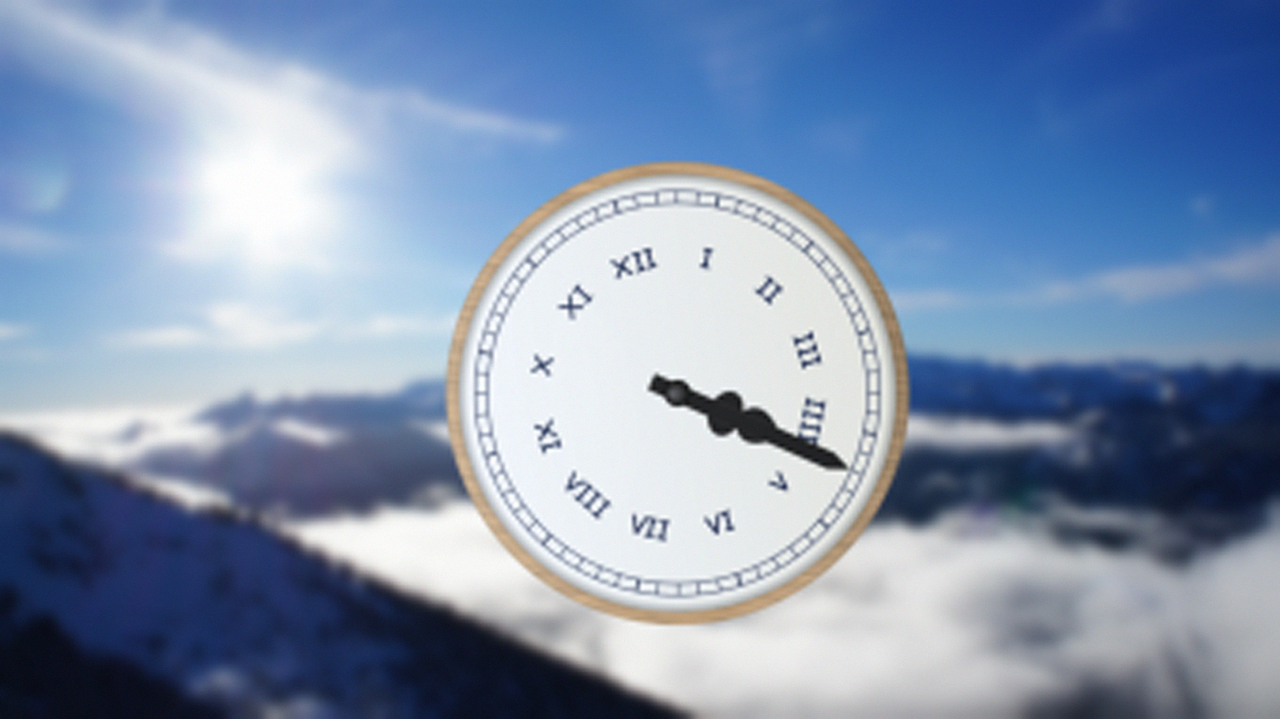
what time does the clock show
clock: 4:22
